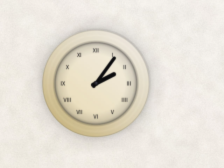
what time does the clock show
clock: 2:06
